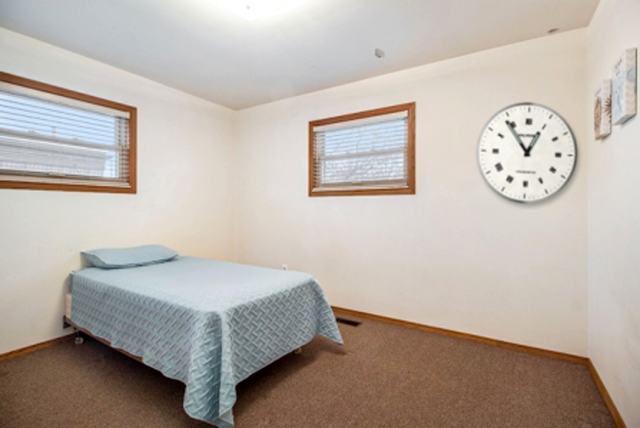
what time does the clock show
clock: 12:54
